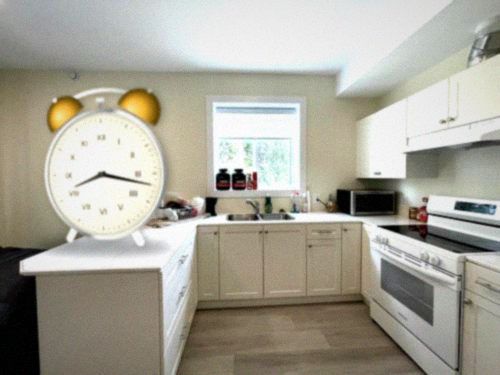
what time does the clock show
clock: 8:17
